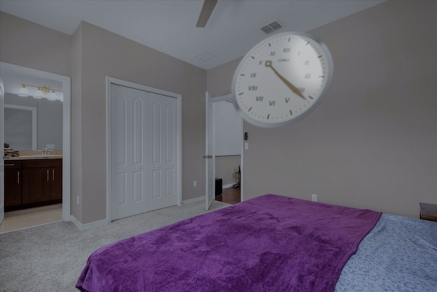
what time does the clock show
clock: 10:21
